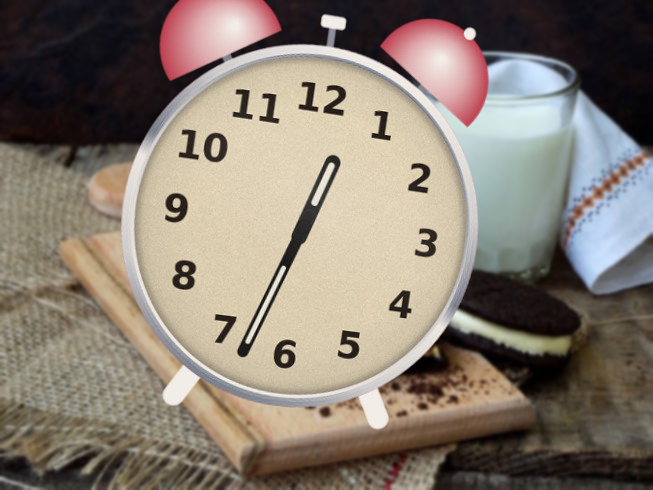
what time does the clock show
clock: 12:33
